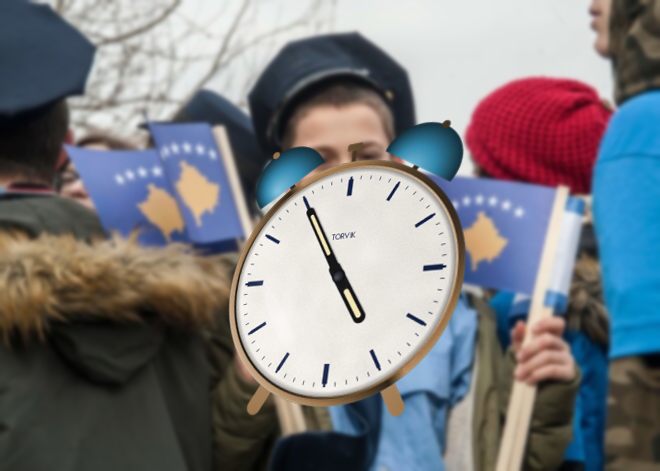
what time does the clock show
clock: 4:55
